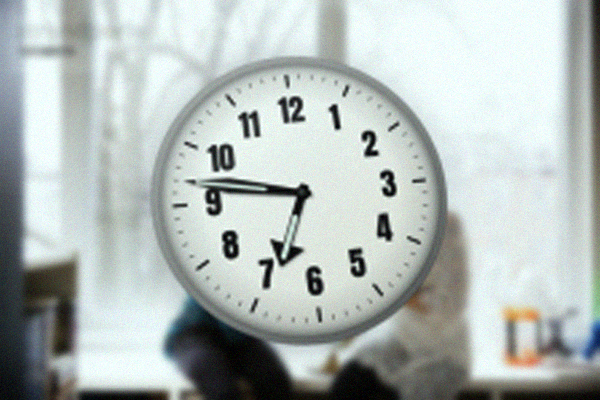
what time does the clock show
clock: 6:47
